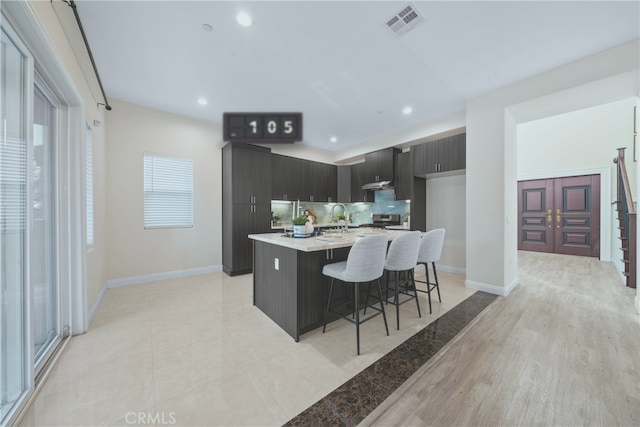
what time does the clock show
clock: 1:05
